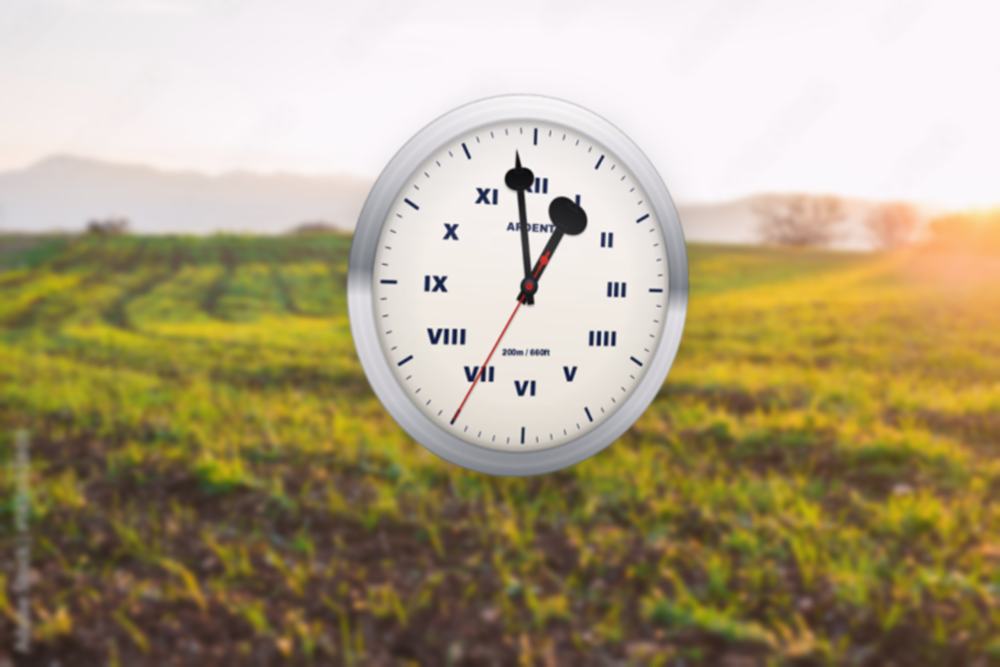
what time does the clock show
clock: 12:58:35
